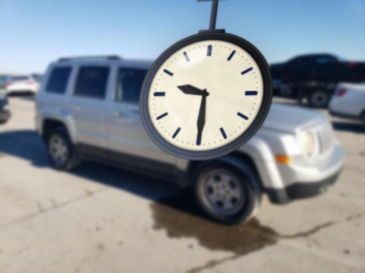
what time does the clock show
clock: 9:30
